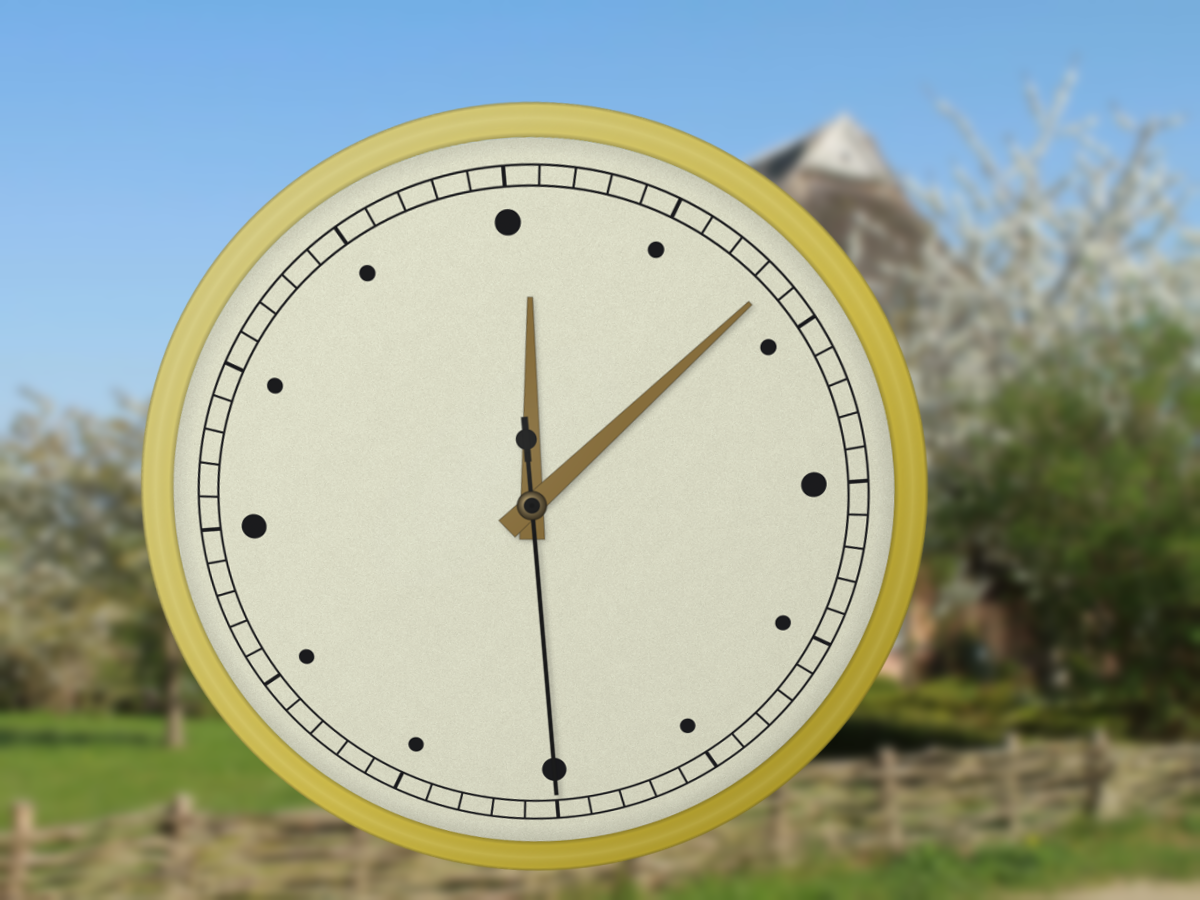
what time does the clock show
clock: 12:08:30
